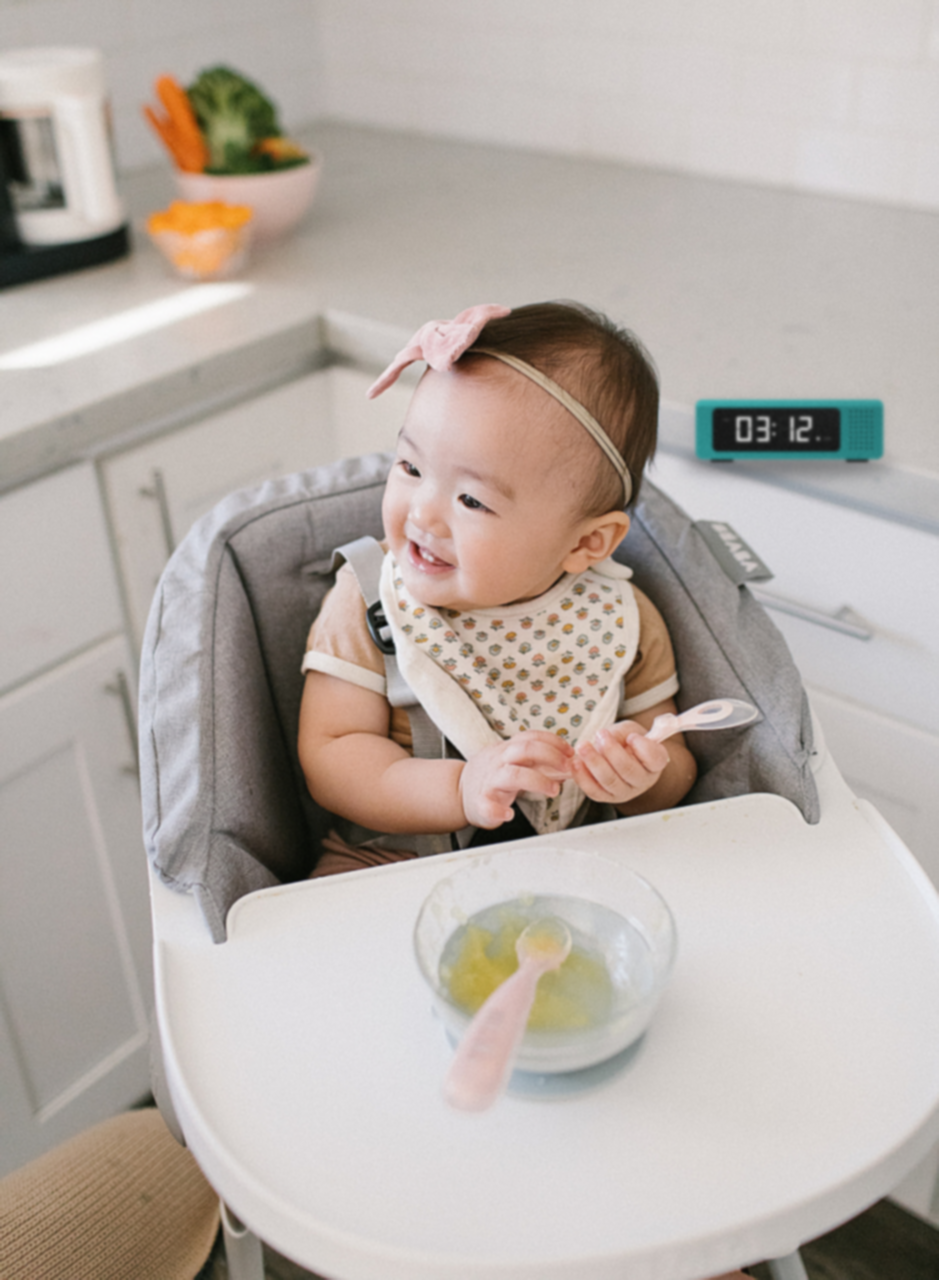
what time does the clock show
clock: 3:12
